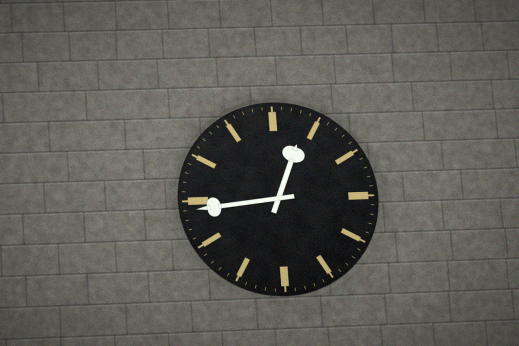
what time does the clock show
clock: 12:44
